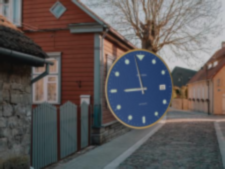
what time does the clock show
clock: 8:58
